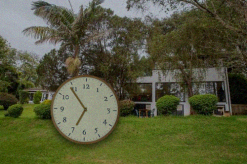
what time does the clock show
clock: 6:54
